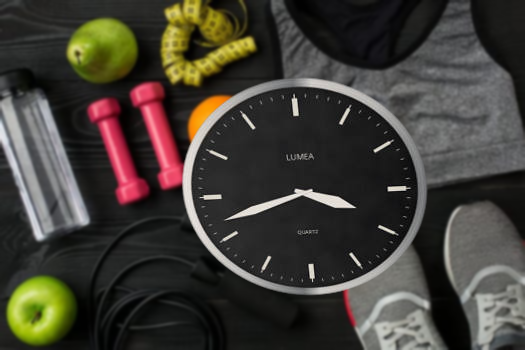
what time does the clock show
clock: 3:42
